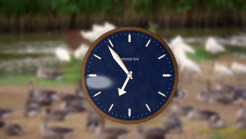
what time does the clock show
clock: 6:54
